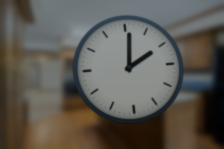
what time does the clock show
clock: 2:01
